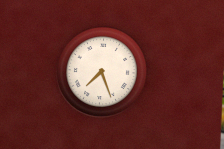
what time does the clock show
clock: 7:26
